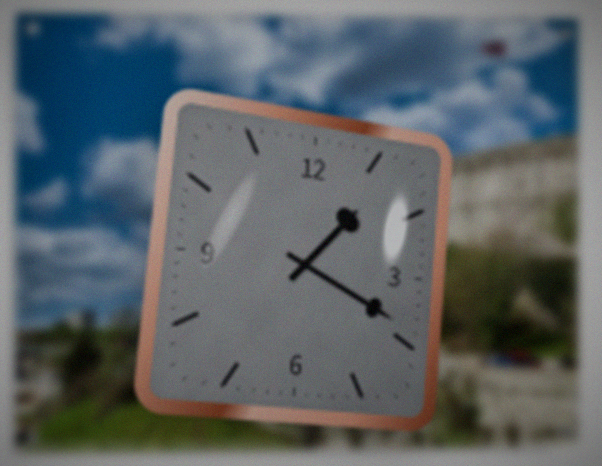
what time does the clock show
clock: 1:19
